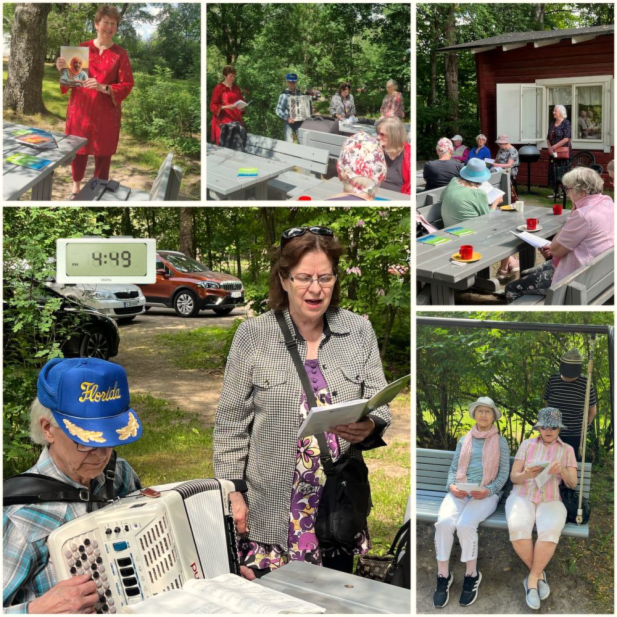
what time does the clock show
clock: 4:49
